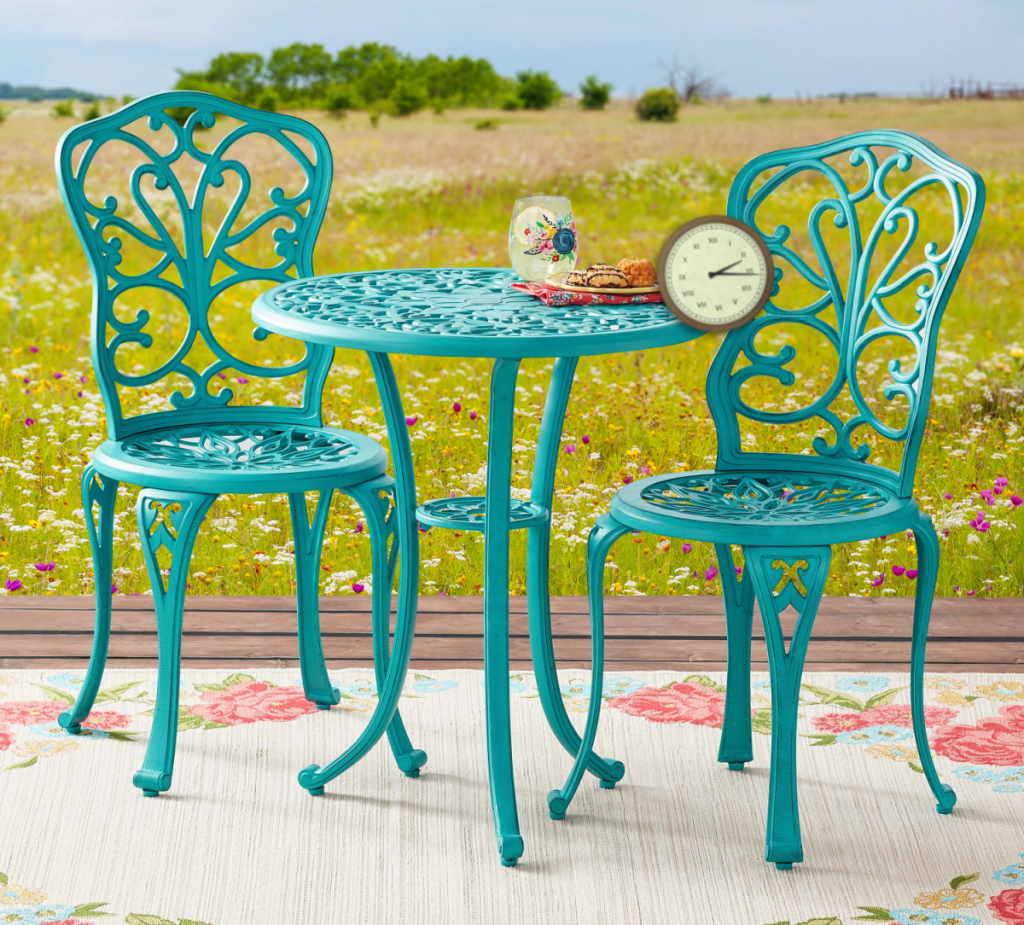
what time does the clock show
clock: 2:16
